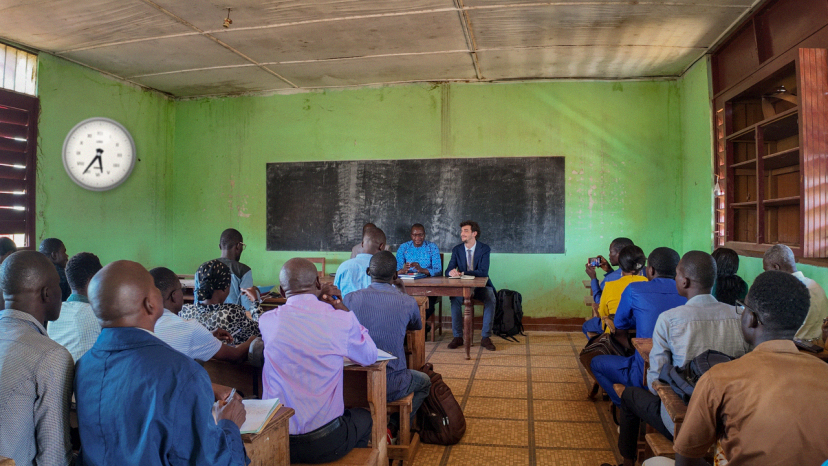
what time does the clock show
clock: 5:36
